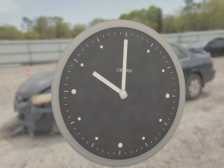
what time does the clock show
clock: 10:00
